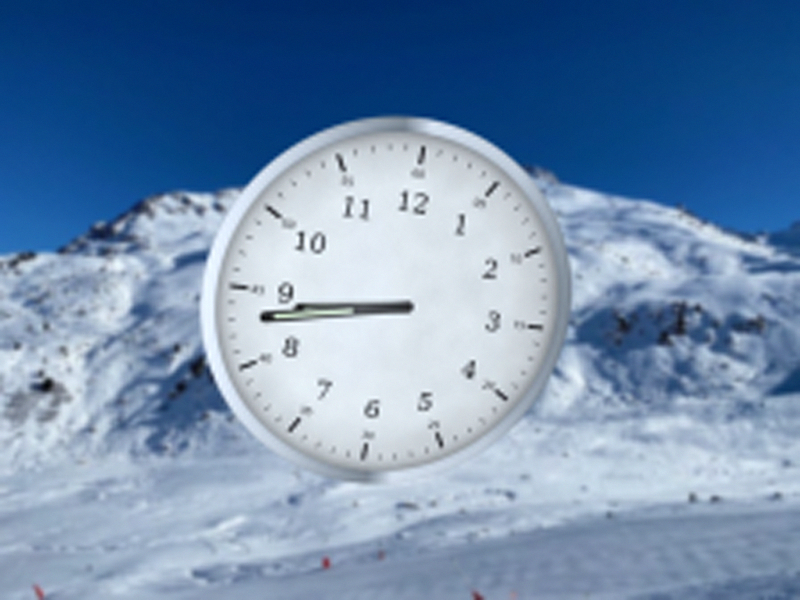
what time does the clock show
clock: 8:43
